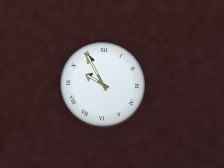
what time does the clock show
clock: 9:55
